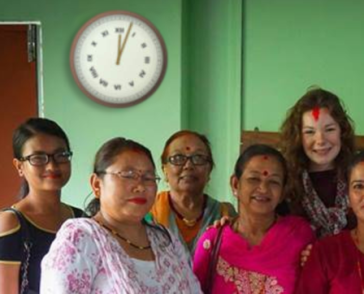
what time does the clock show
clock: 12:03
